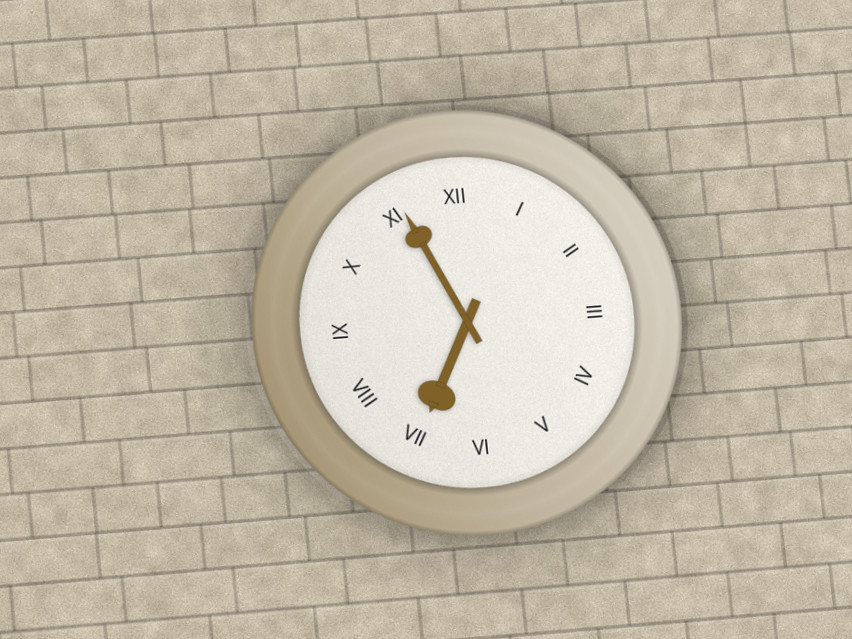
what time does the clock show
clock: 6:56
